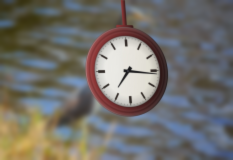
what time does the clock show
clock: 7:16
